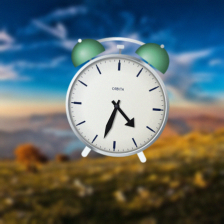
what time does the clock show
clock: 4:33
